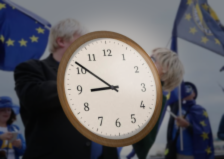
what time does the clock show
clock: 8:51
